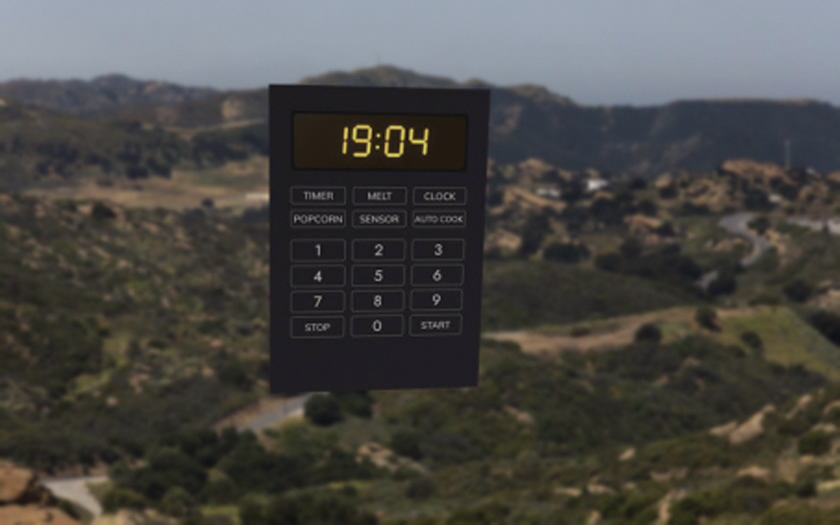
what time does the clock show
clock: 19:04
